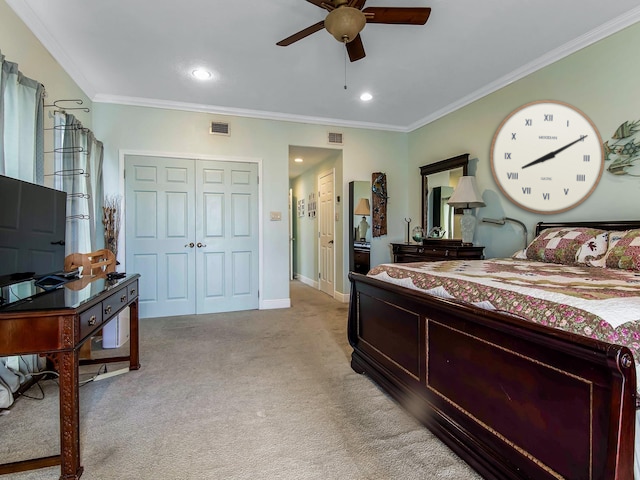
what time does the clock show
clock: 8:10
